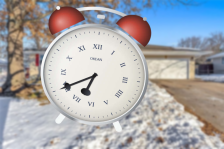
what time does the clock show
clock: 6:40
